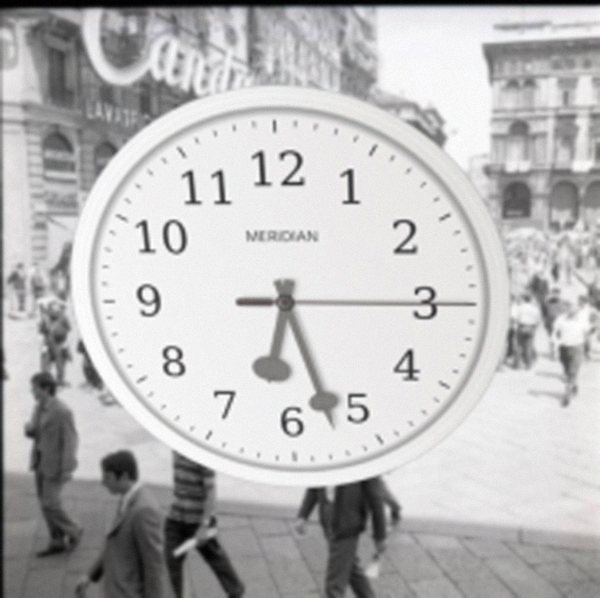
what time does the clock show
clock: 6:27:15
